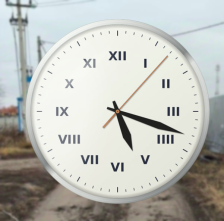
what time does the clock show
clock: 5:18:07
